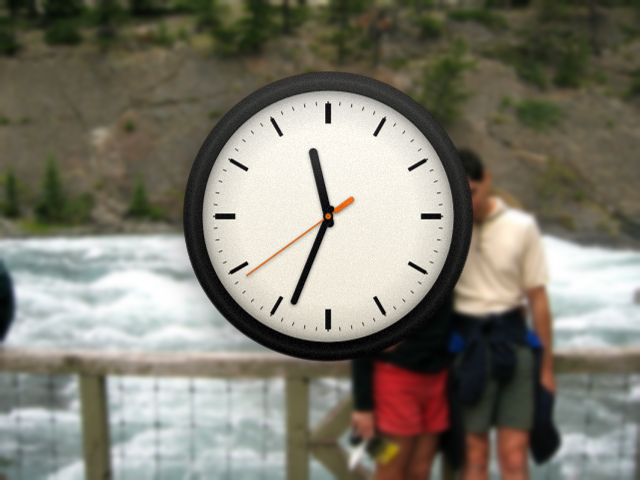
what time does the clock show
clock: 11:33:39
